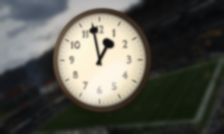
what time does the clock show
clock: 12:58
